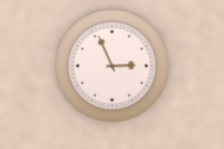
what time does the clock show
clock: 2:56
